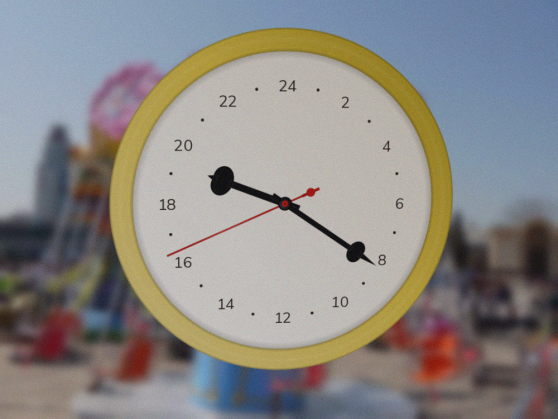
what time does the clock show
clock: 19:20:41
